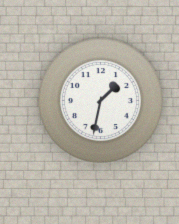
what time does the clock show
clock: 1:32
